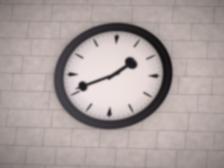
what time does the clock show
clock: 1:41
